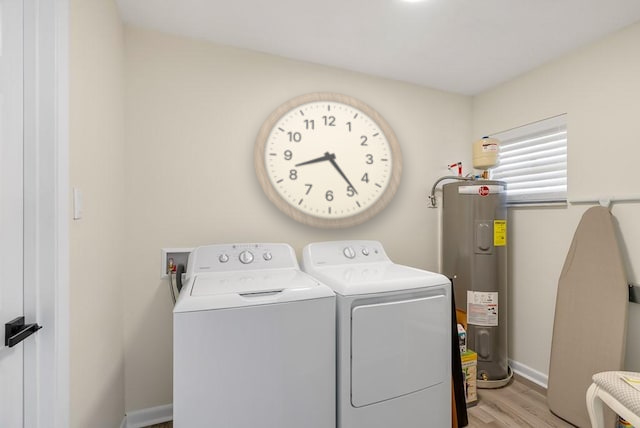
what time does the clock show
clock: 8:24
